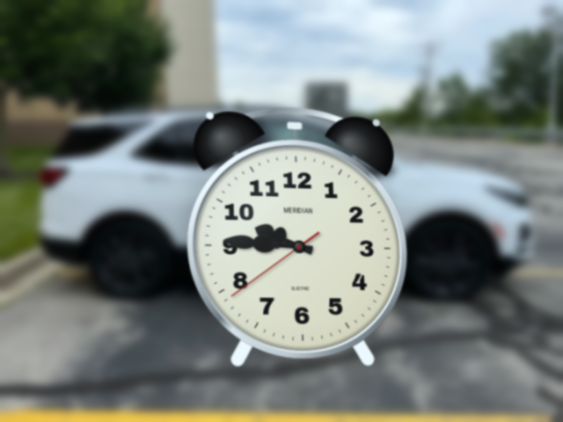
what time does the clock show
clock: 9:45:39
